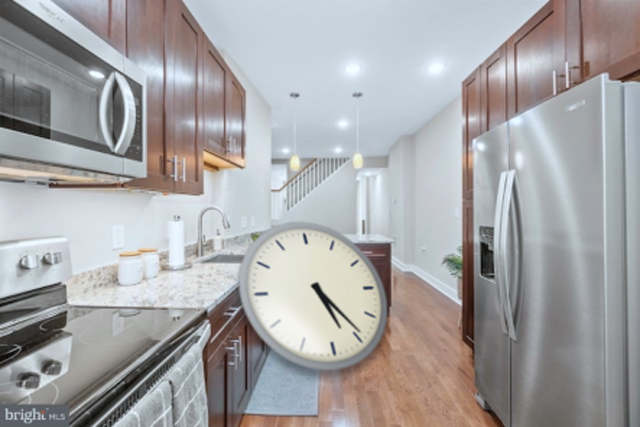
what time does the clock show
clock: 5:24
